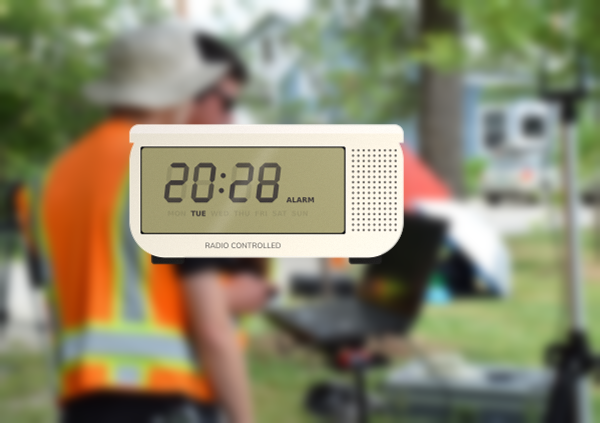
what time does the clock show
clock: 20:28
